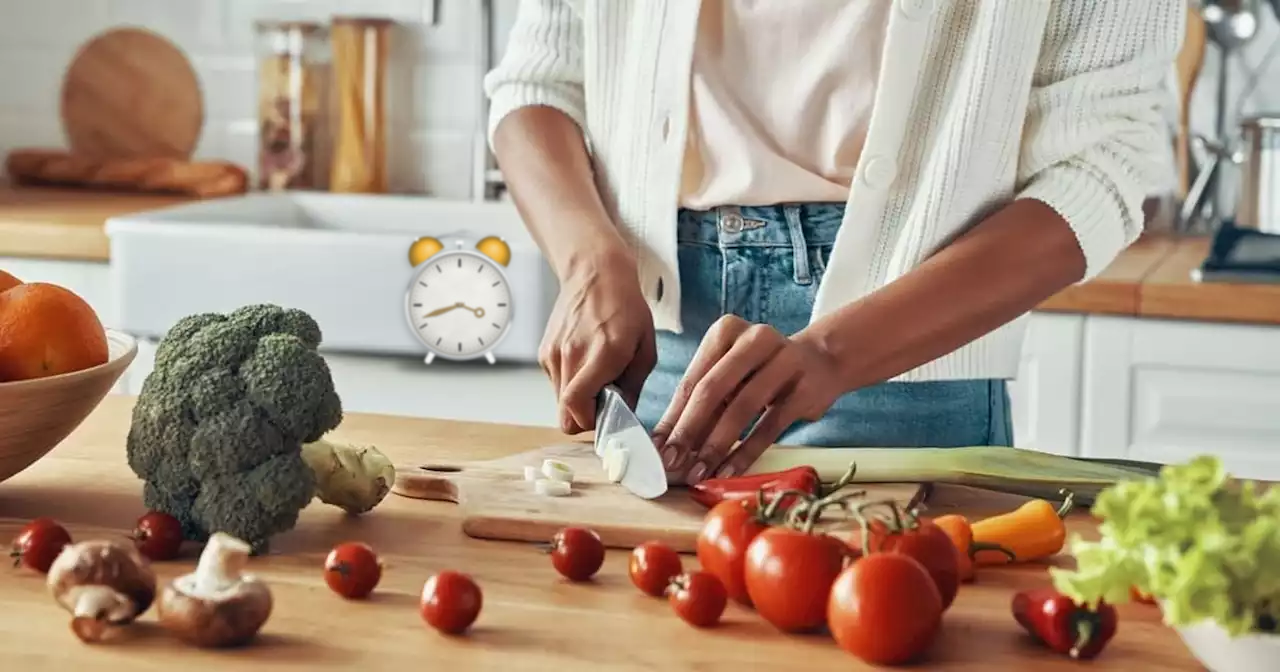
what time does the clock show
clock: 3:42
